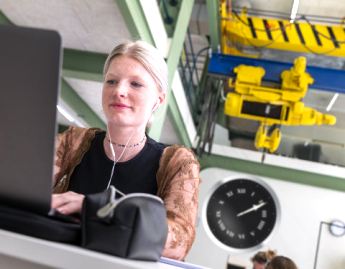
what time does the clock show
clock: 2:11
